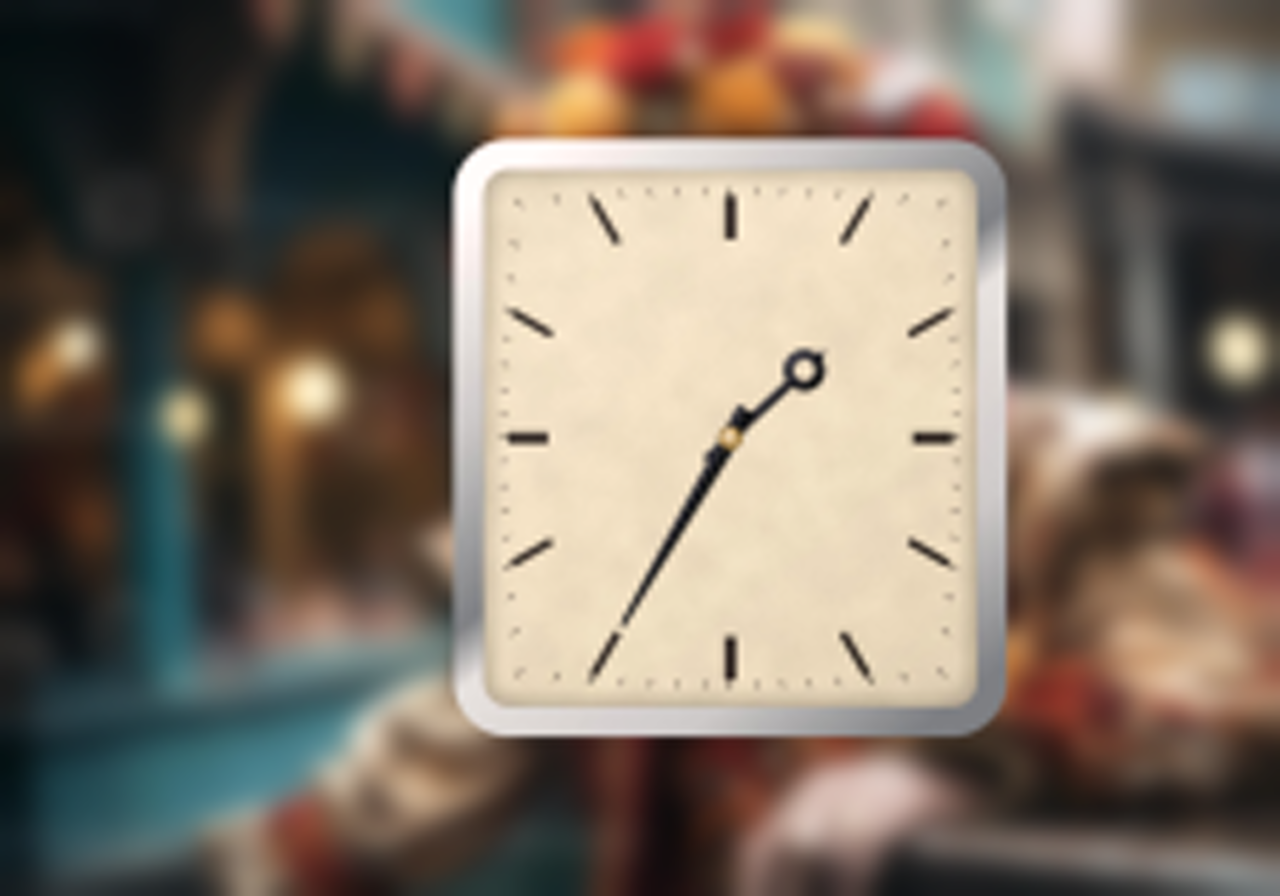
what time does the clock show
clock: 1:35
